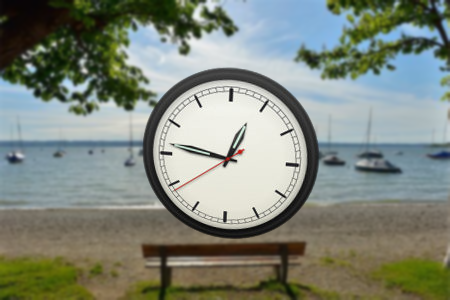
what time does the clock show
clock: 12:46:39
